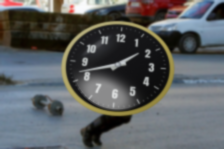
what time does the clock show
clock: 1:42
